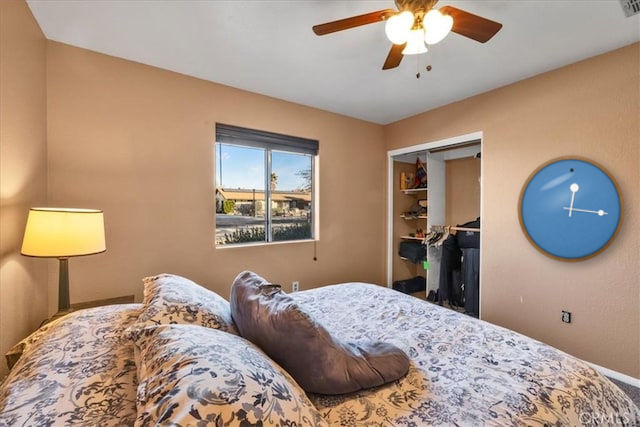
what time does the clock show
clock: 12:16
